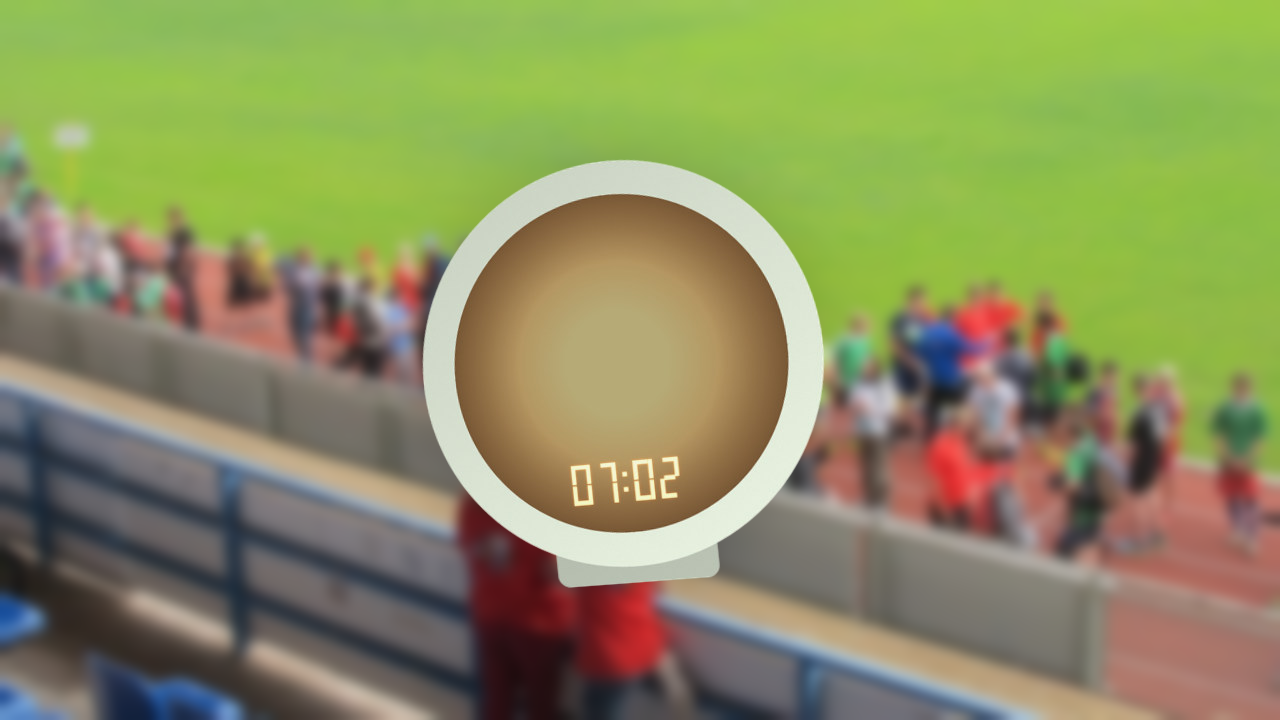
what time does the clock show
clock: 7:02
